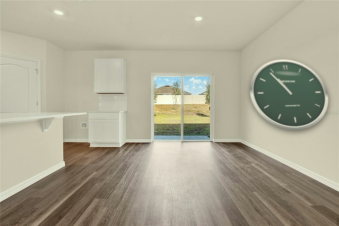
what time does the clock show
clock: 10:54
